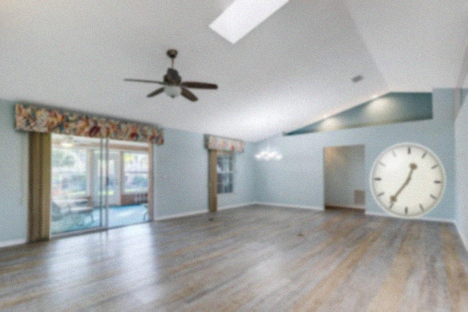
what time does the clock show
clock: 12:36
